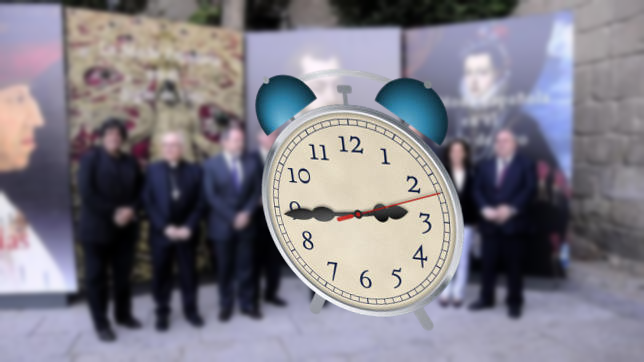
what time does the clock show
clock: 2:44:12
